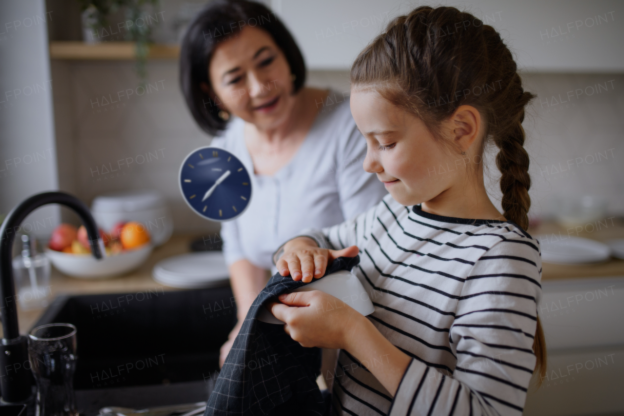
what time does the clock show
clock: 1:37
